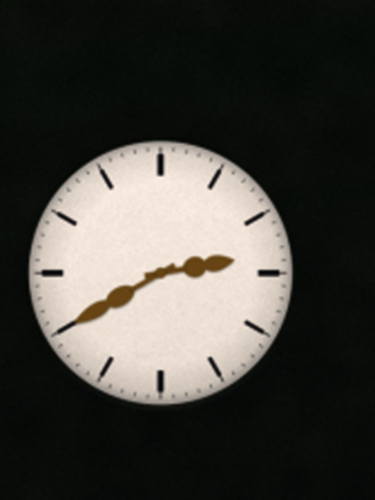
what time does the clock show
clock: 2:40
